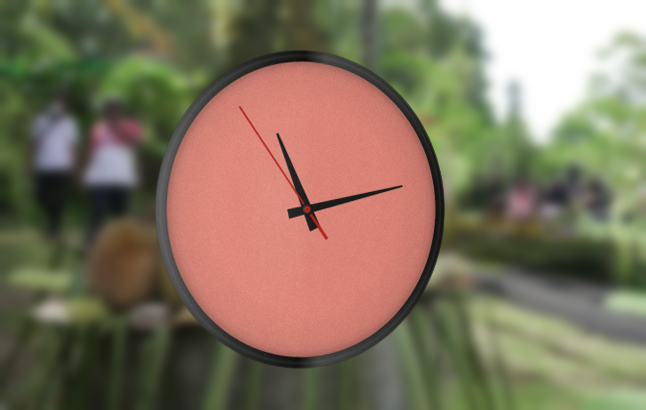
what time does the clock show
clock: 11:12:54
